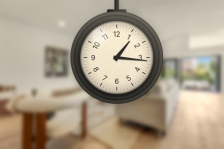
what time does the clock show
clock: 1:16
